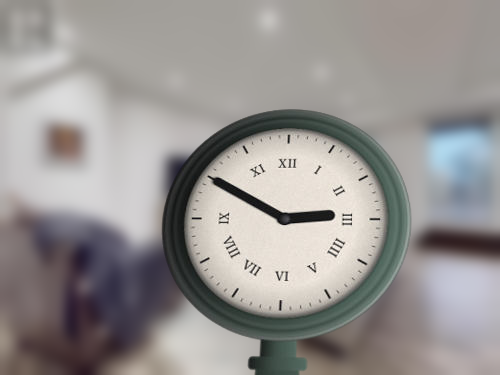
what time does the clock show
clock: 2:50
